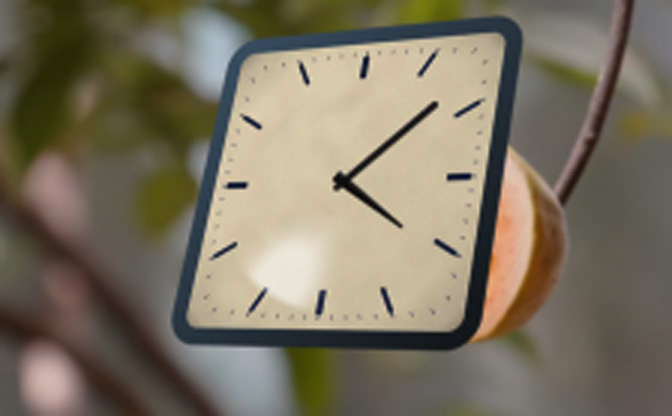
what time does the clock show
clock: 4:08
